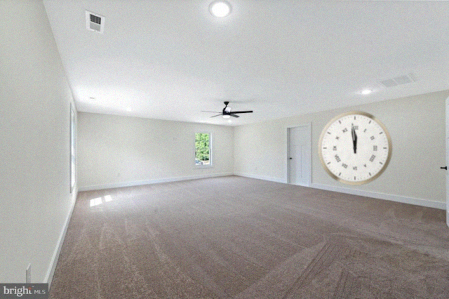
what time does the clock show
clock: 11:59
